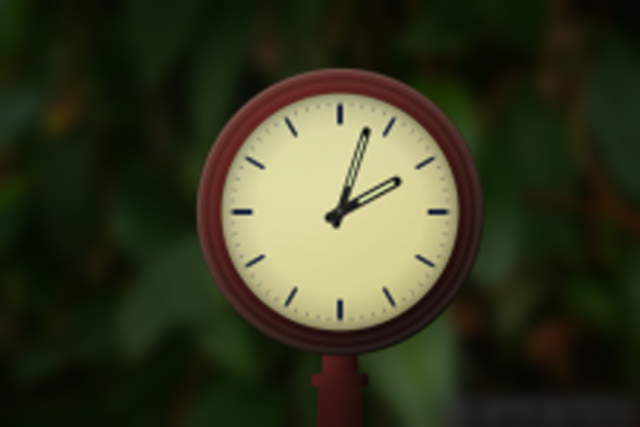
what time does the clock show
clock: 2:03
